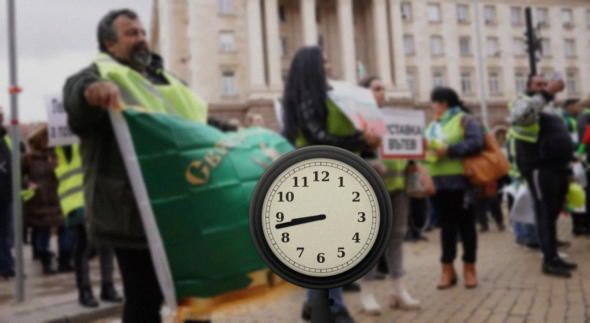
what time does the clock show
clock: 8:43
